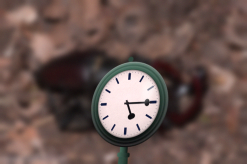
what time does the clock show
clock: 5:15
